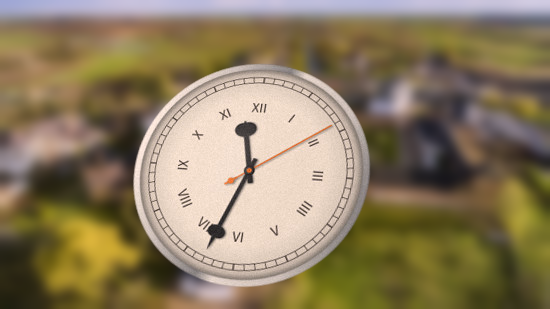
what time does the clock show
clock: 11:33:09
